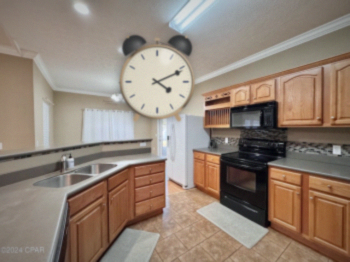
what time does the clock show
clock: 4:11
